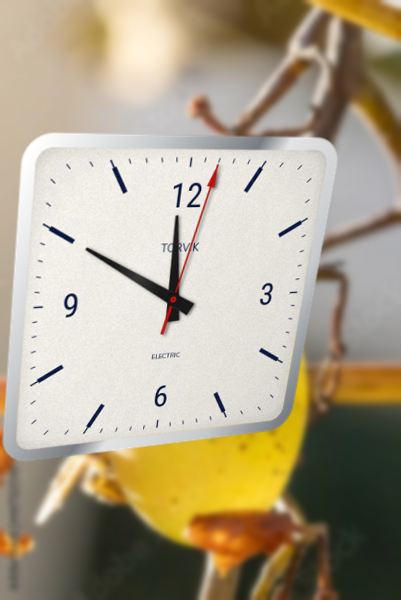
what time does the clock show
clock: 11:50:02
